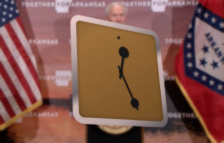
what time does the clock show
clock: 12:26
